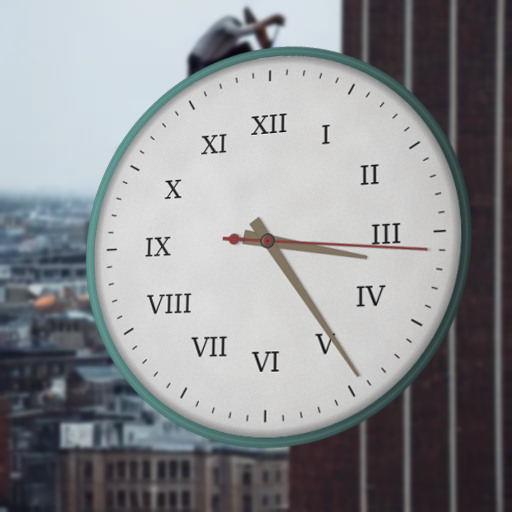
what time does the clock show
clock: 3:24:16
